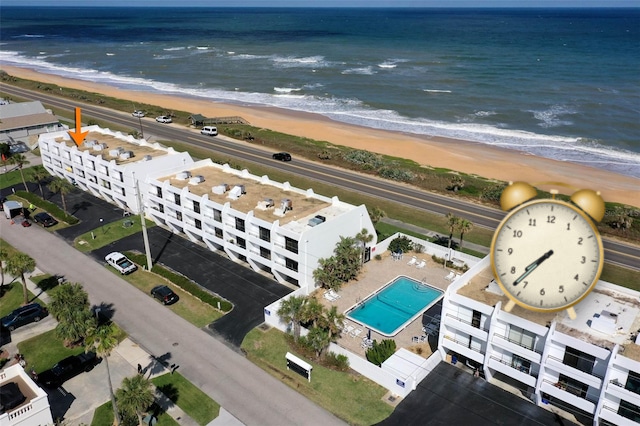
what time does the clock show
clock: 7:37
